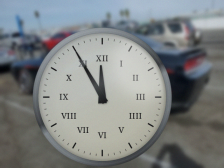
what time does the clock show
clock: 11:55
